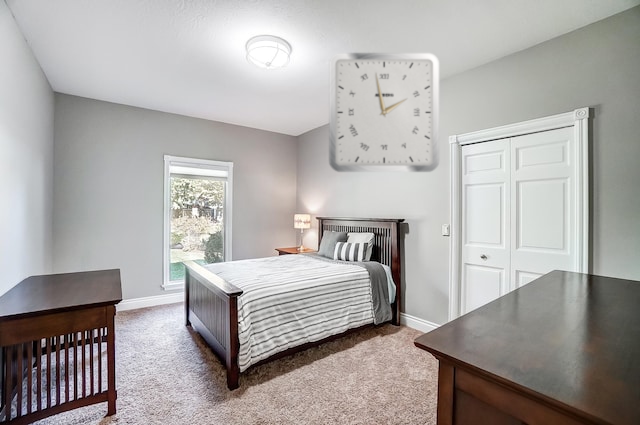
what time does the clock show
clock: 1:58
